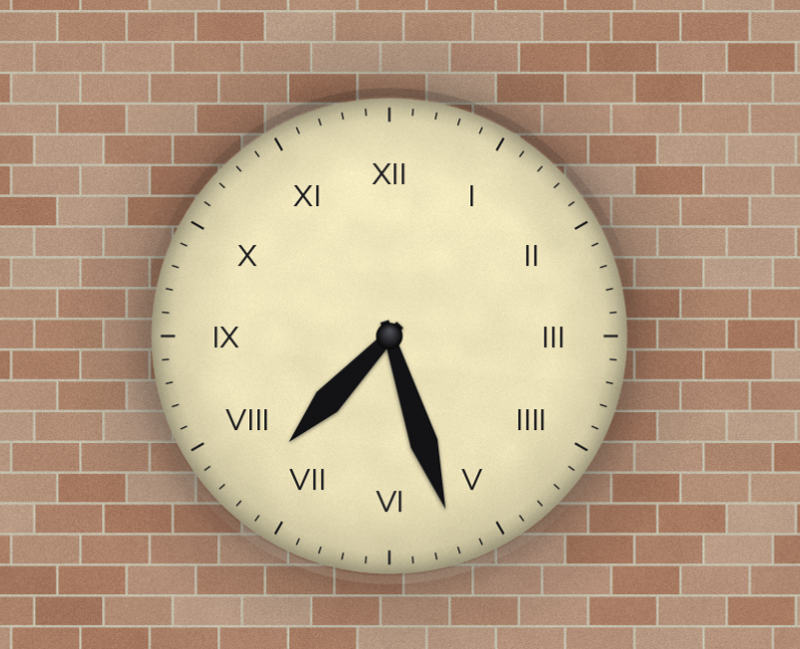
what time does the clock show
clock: 7:27
